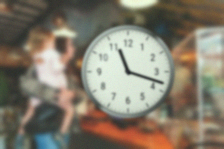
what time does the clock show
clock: 11:18
